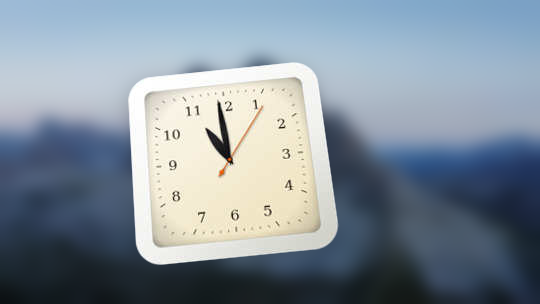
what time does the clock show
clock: 10:59:06
